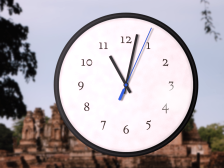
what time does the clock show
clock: 11:02:04
